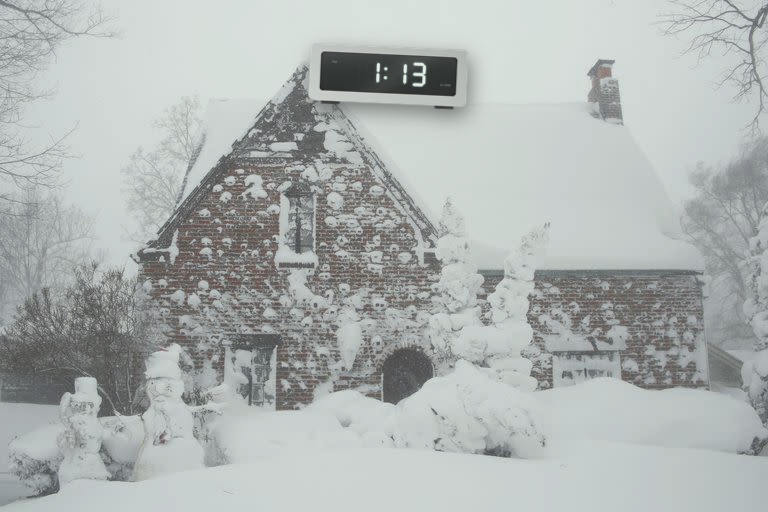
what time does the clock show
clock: 1:13
